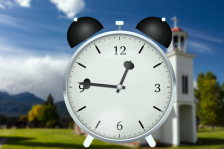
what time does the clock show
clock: 12:46
